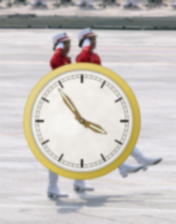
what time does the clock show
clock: 3:54
